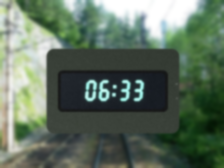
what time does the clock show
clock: 6:33
